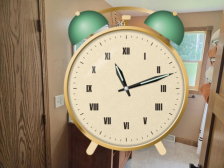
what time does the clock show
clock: 11:12
